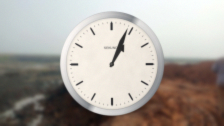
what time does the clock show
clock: 1:04
